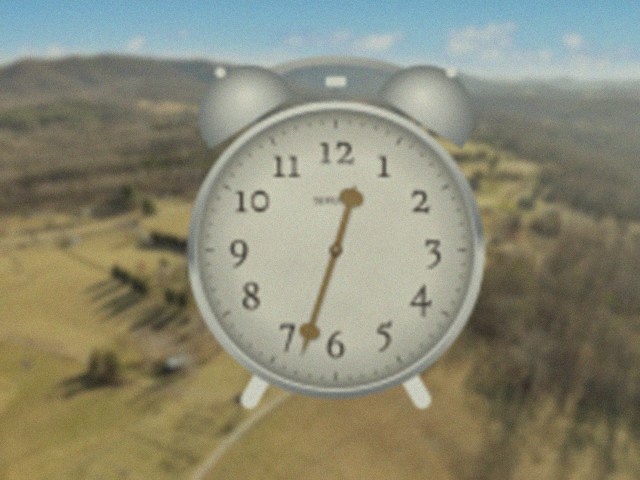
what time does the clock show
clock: 12:33
